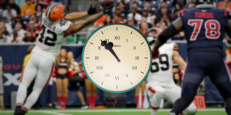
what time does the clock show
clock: 10:53
